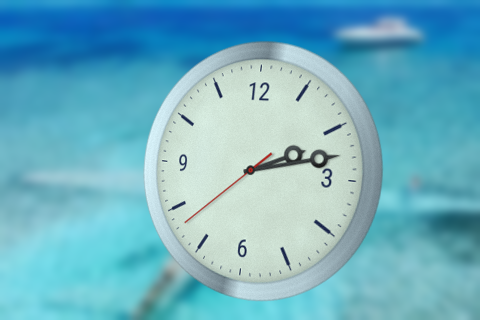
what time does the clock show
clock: 2:12:38
